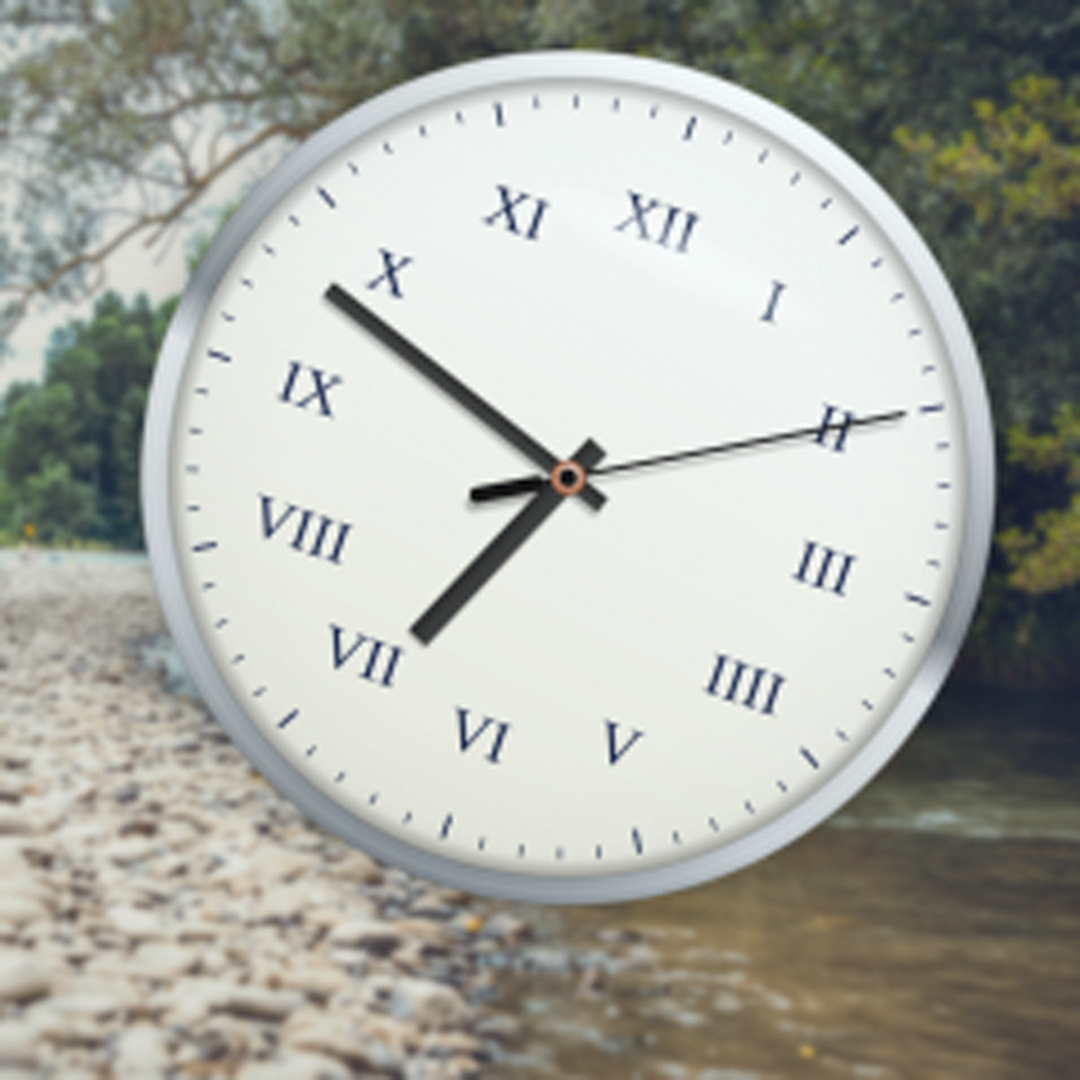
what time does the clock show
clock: 6:48:10
